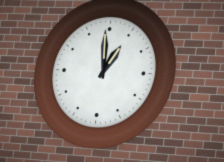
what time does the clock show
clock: 12:59
